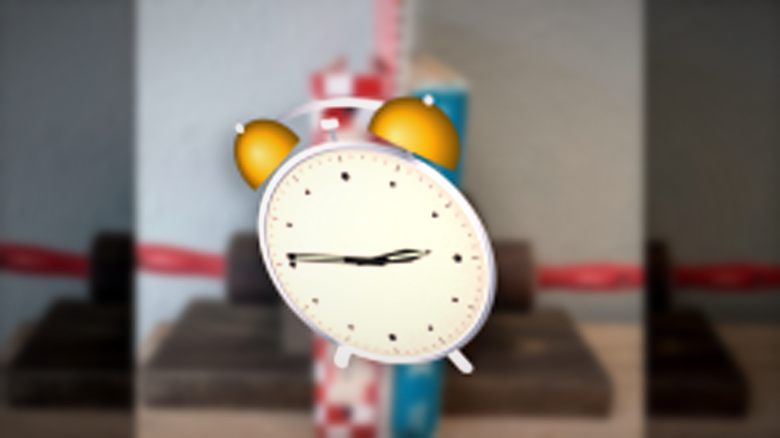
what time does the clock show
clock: 2:46
